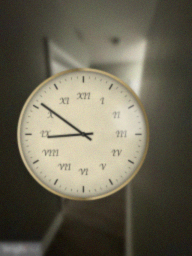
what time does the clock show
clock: 8:51
